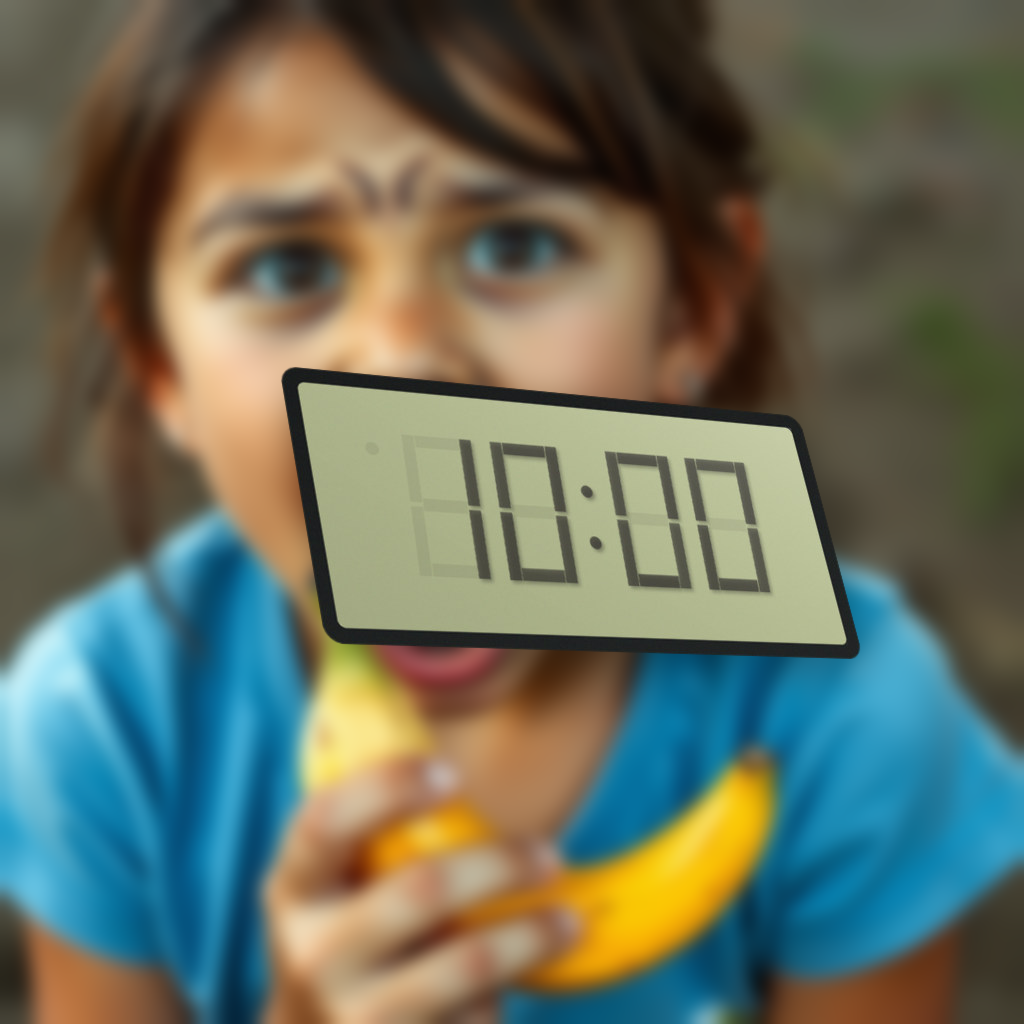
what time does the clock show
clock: 10:00
